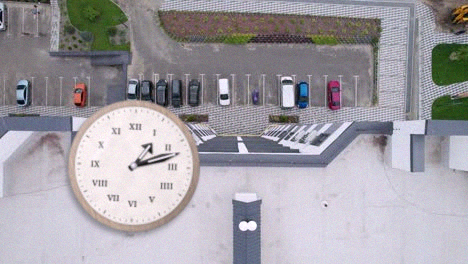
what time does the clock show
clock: 1:12
